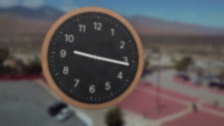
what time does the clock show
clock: 9:16
